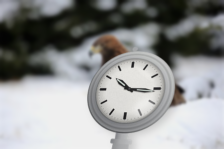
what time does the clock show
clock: 10:16
